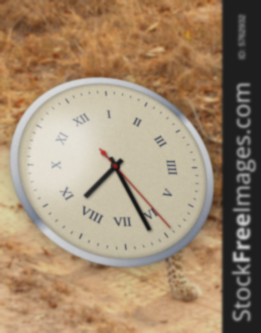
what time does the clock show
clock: 8:31:29
